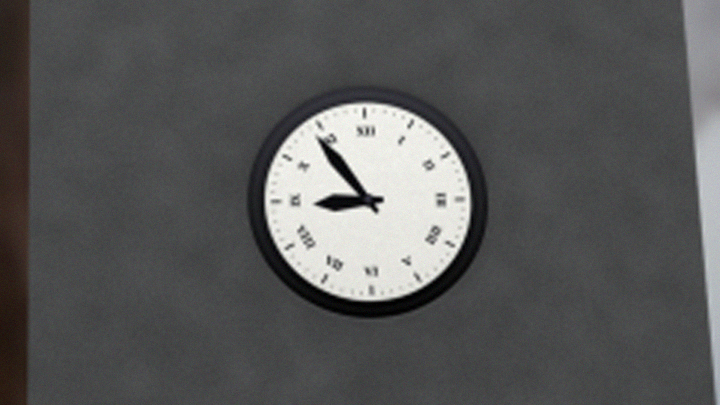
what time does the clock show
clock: 8:54
